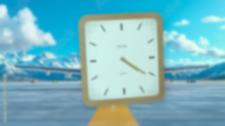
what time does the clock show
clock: 4:21
